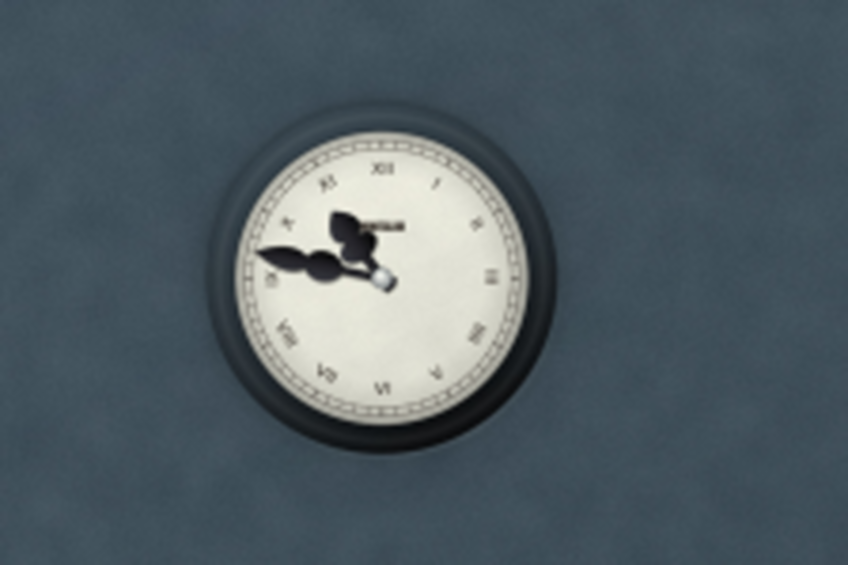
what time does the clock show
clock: 10:47
